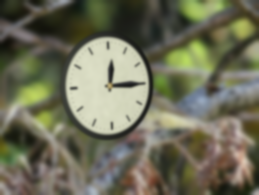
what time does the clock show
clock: 12:15
